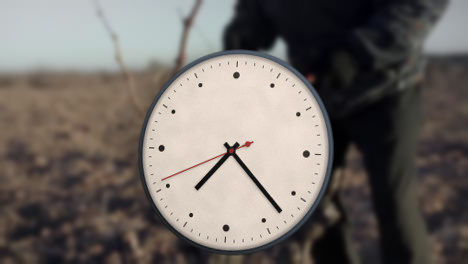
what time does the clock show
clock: 7:22:41
